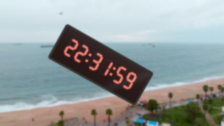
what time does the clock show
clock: 22:31:59
